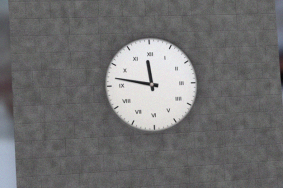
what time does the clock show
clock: 11:47
